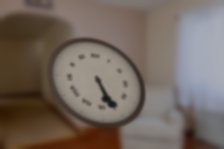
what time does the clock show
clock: 5:26
